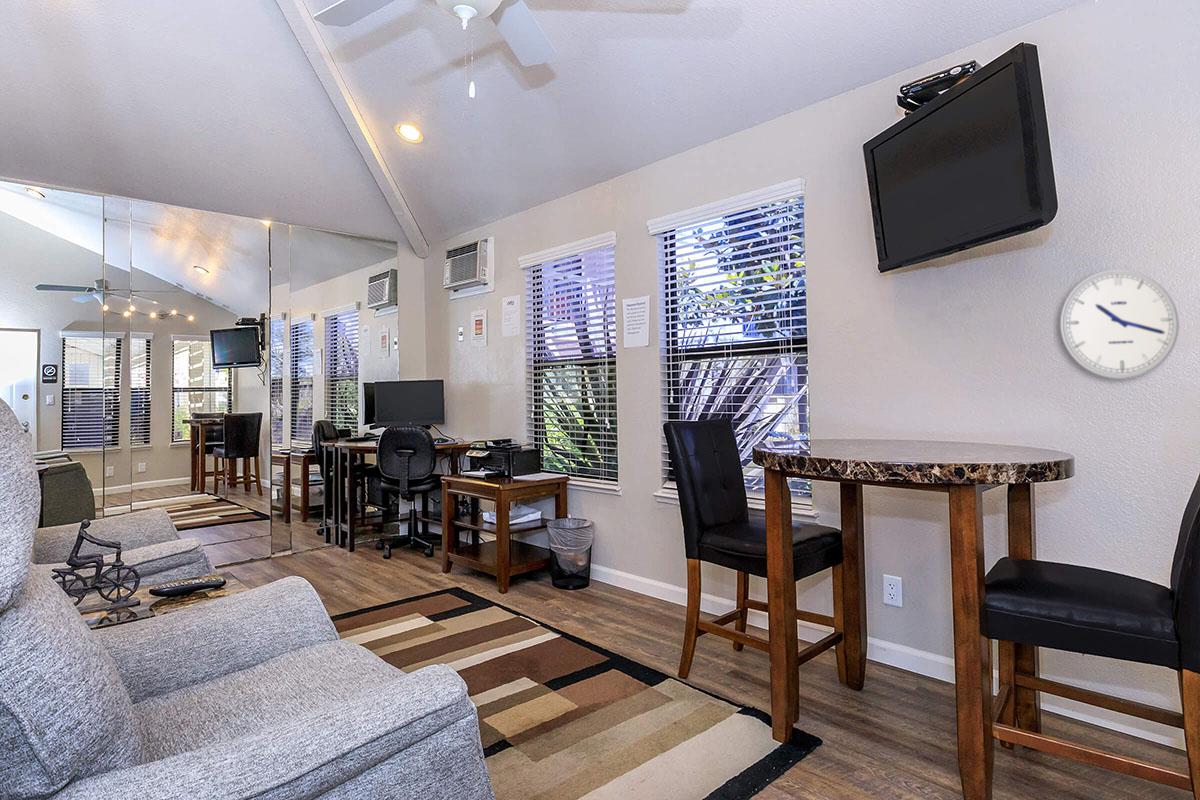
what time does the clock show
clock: 10:18
